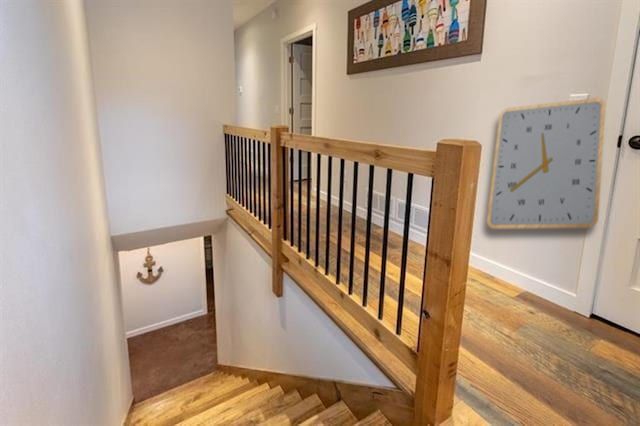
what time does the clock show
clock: 11:39
